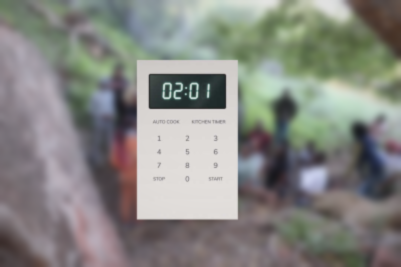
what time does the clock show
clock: 2:01
